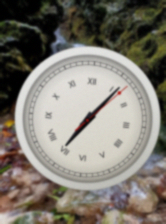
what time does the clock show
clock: 7:06:07
